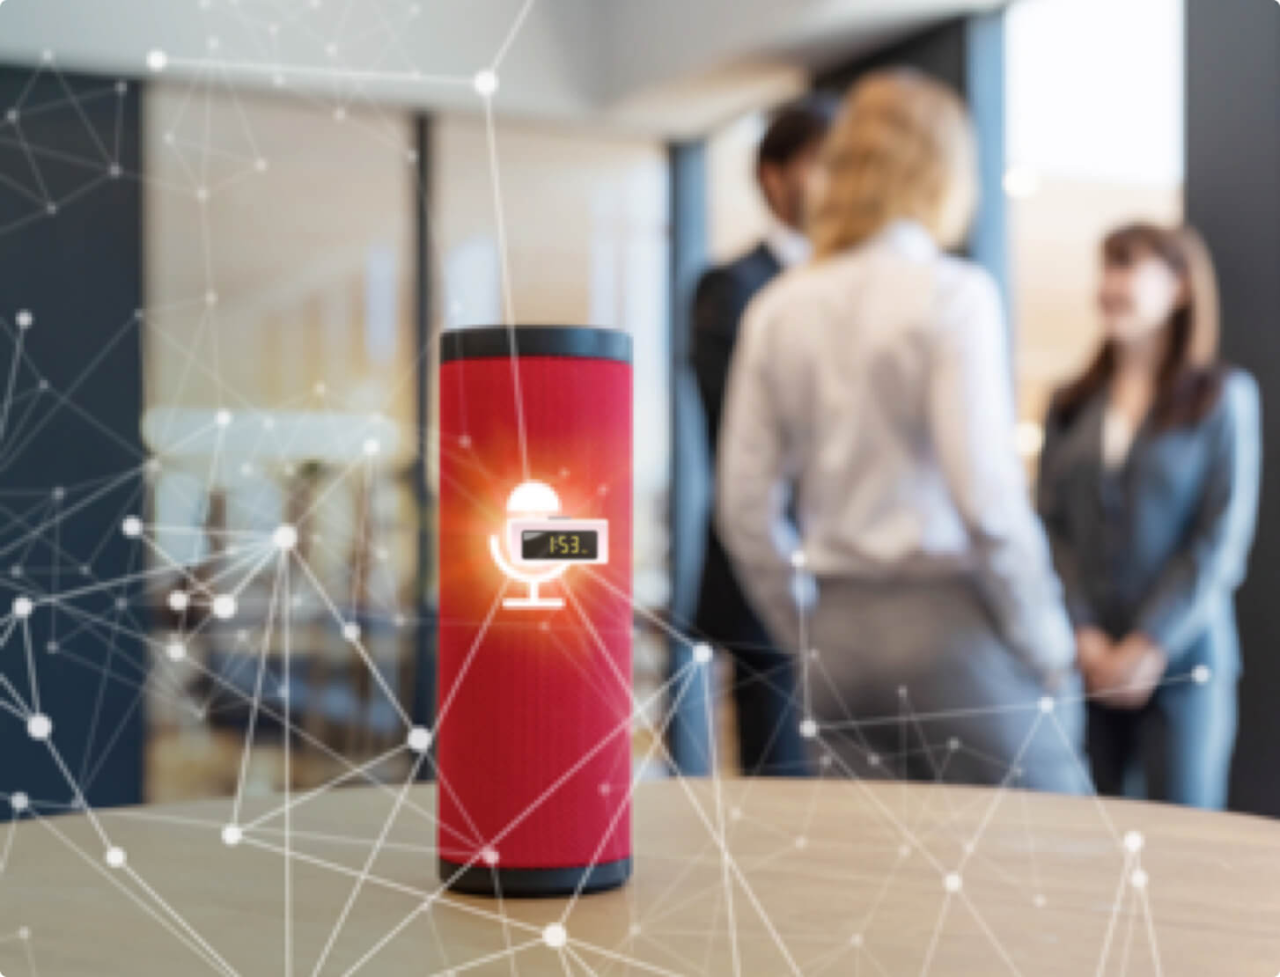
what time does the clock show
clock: 1:53
